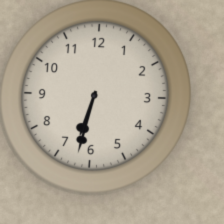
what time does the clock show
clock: 6:32
